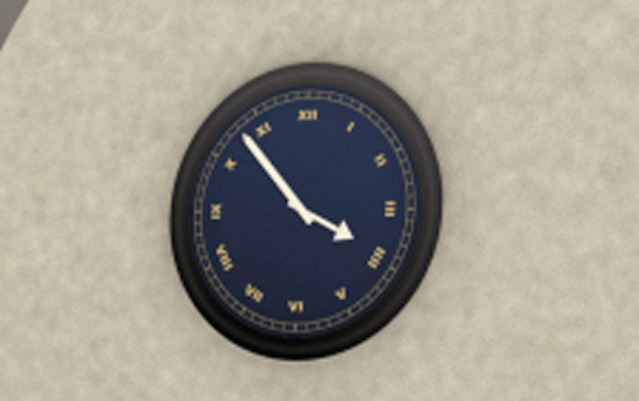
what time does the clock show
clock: 3:53
